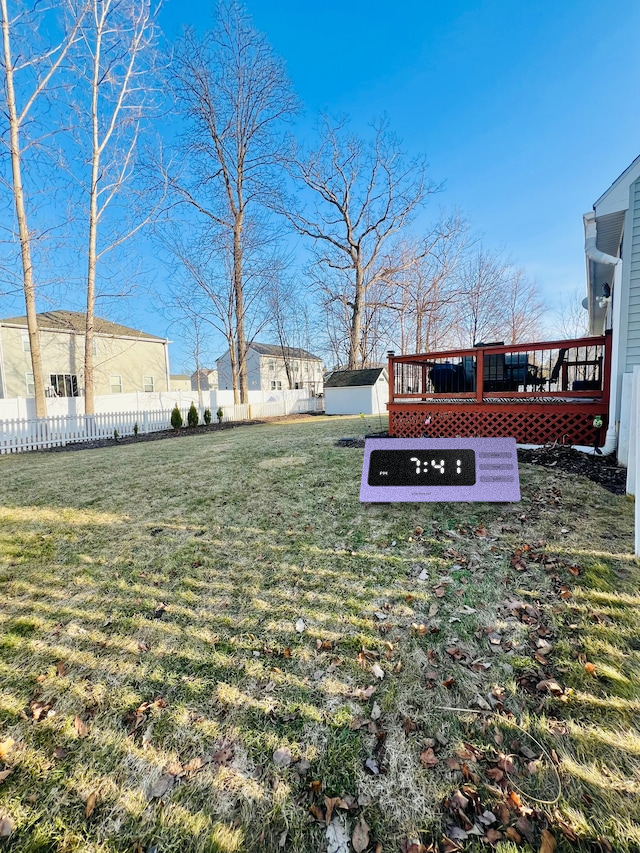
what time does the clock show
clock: 7:41
